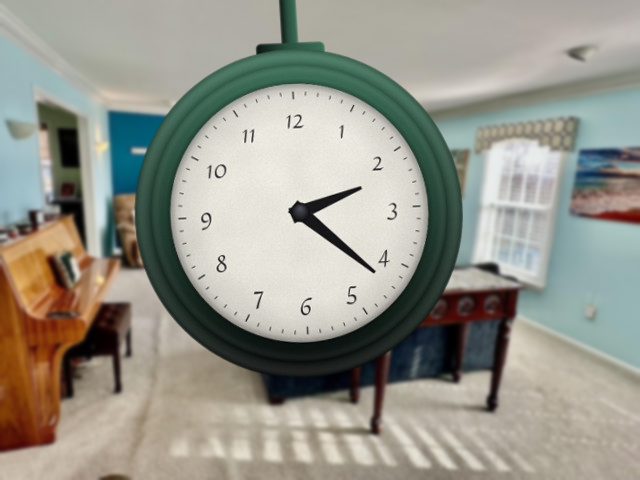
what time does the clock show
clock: 2:22
